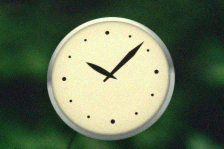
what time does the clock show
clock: 10:08
